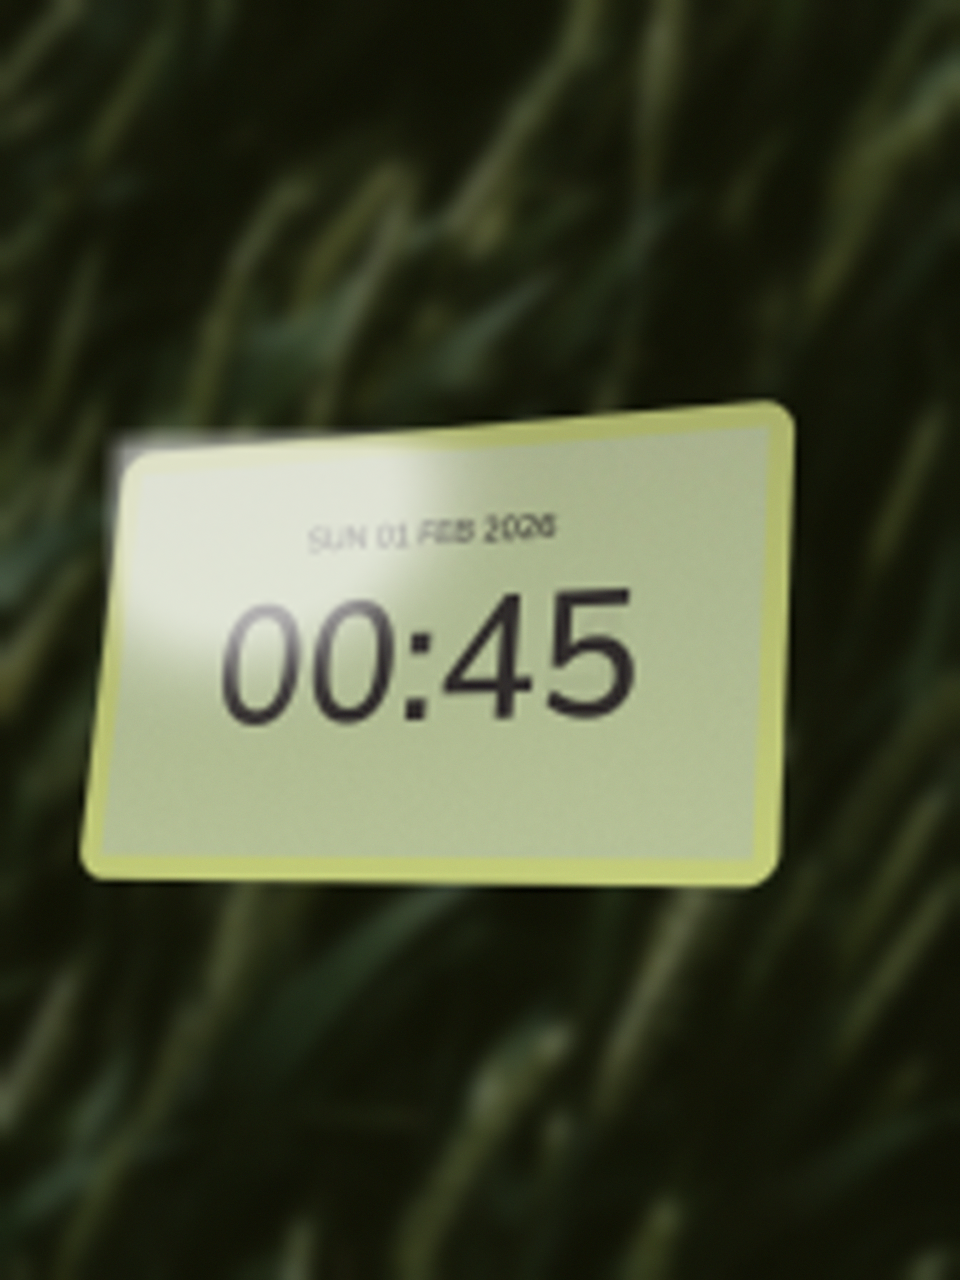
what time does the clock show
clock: 0:45
